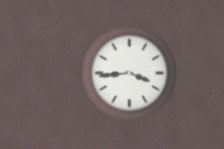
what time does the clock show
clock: 3:44
